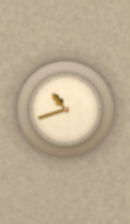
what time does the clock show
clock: 10:42
